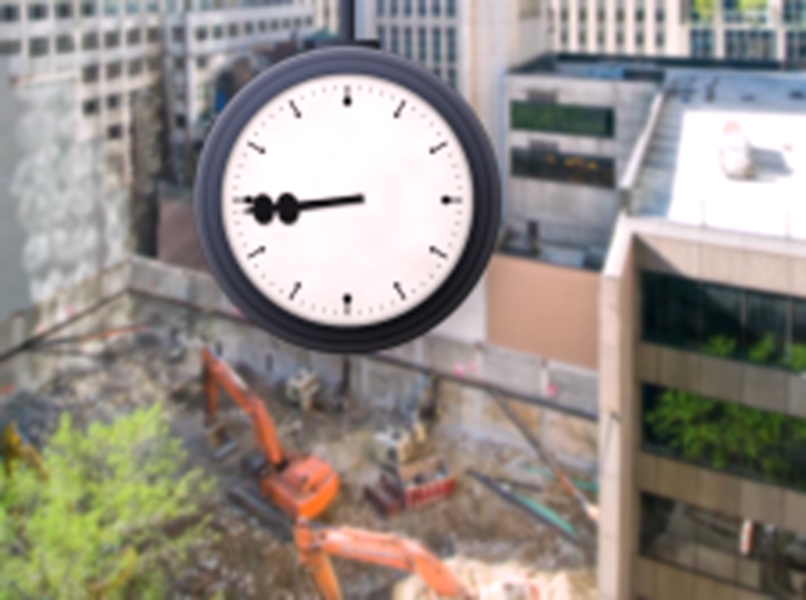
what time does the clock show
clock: 8:44
